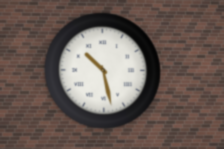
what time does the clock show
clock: 10:28
